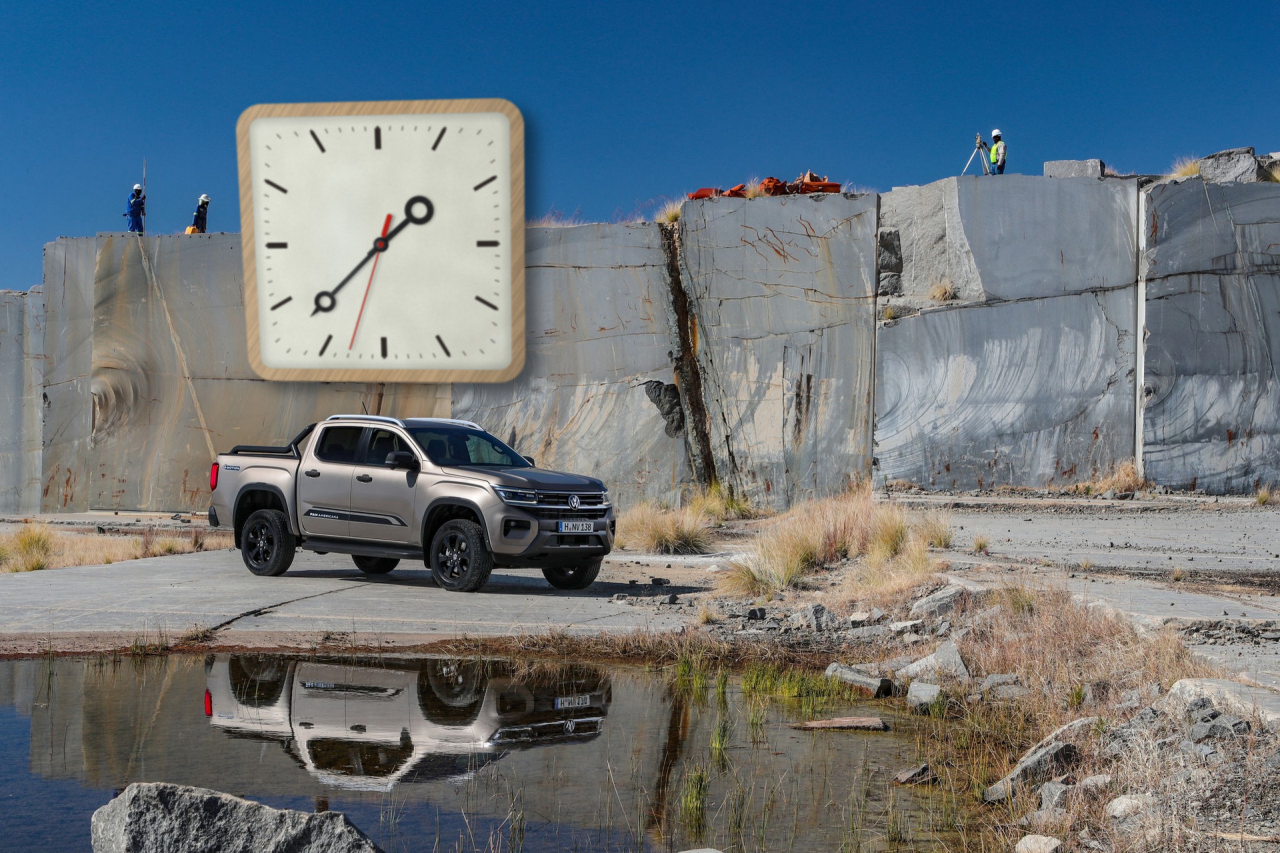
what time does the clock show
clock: 1:37:33
